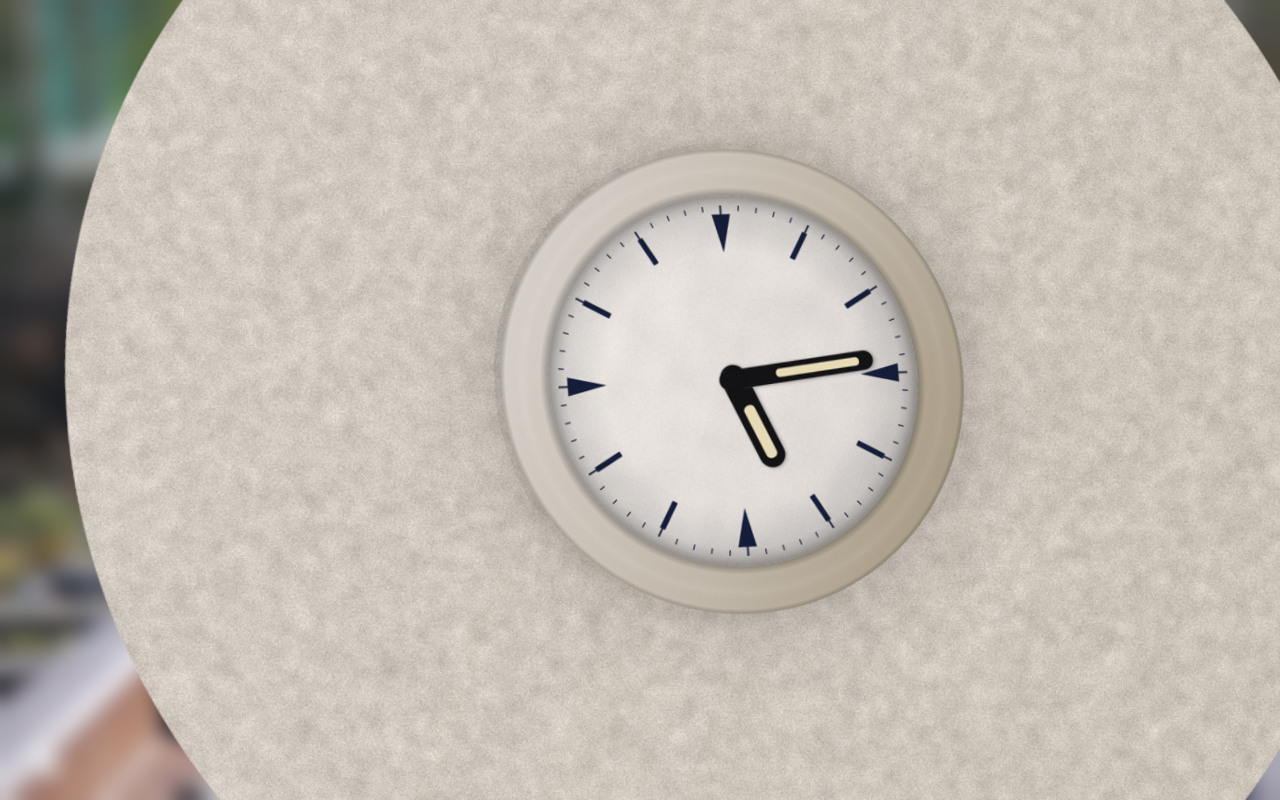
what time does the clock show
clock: 5:14
